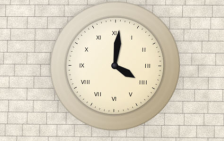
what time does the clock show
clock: 4:01
